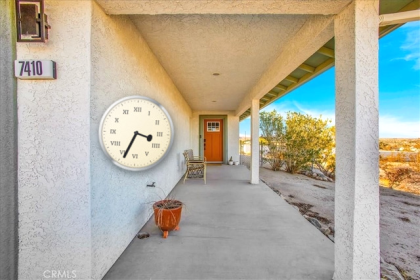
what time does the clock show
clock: 3:34
